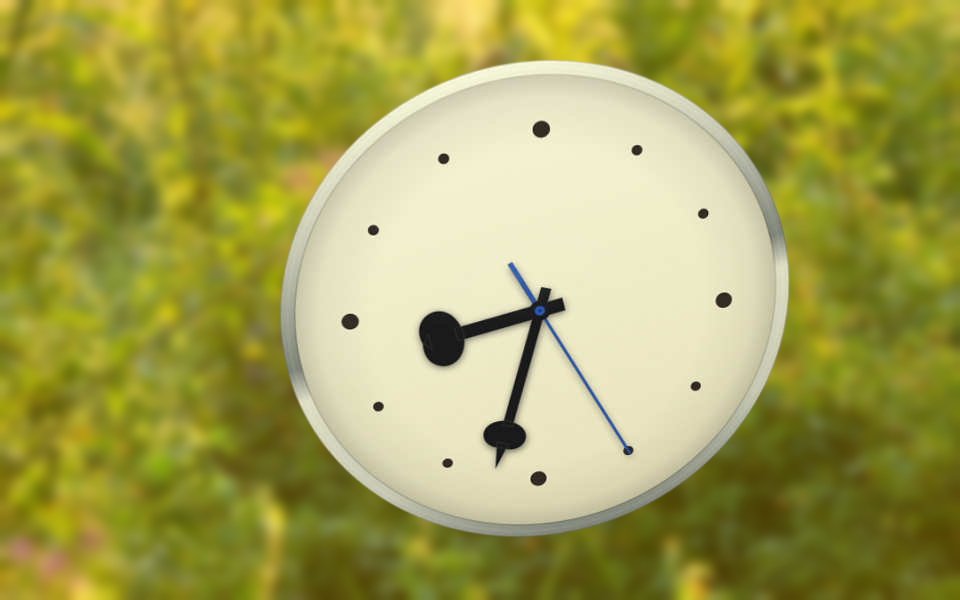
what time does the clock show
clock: 8:32:25
